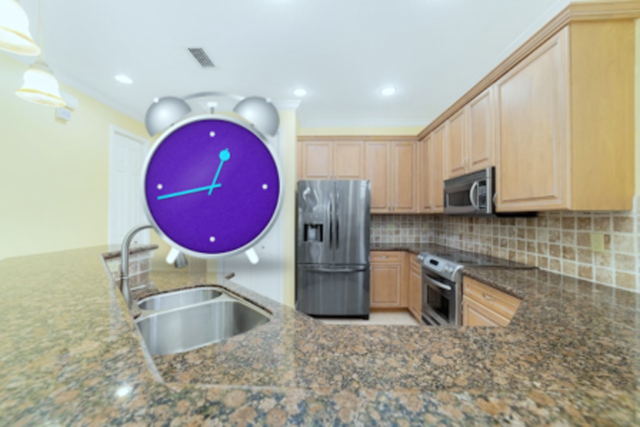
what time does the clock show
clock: 12:43
